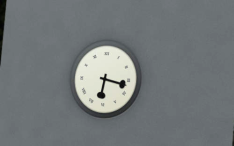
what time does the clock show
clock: 6:17
